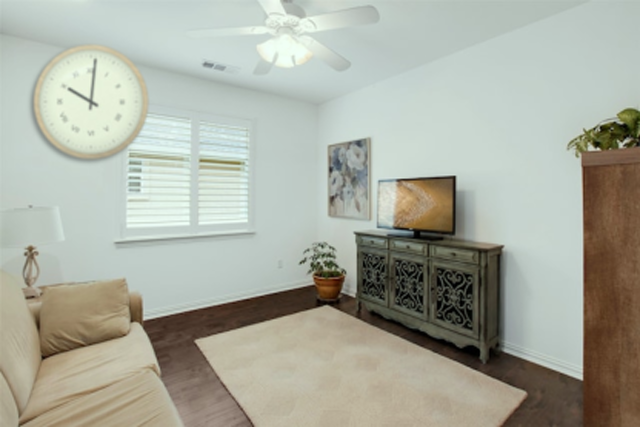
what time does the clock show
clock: 10:01
